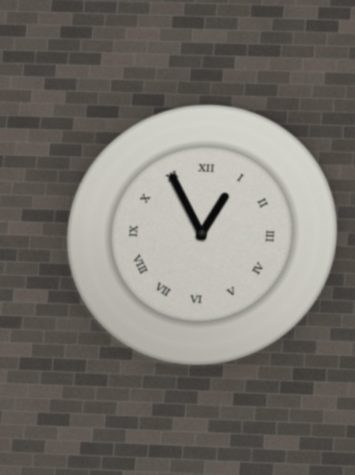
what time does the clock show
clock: 12:55
